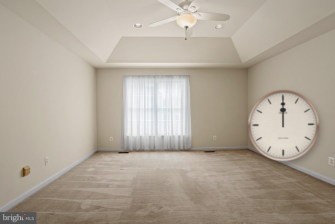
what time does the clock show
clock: 12:00
